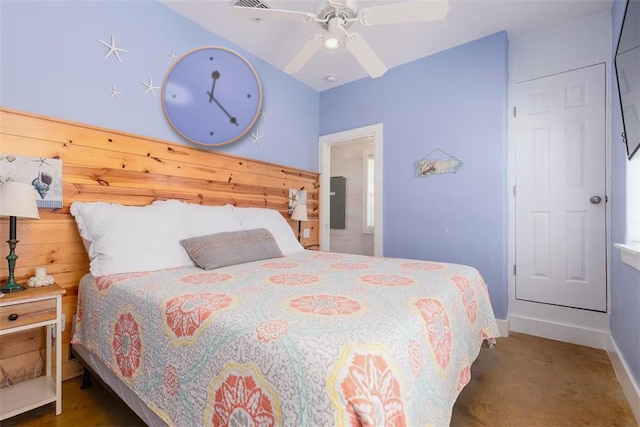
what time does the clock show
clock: 12:23
